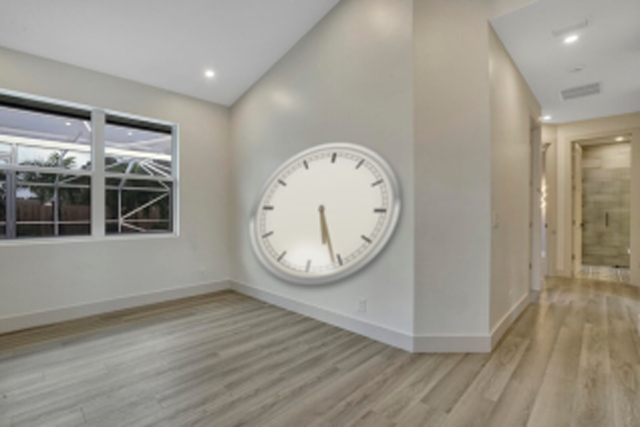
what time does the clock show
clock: 5:26
